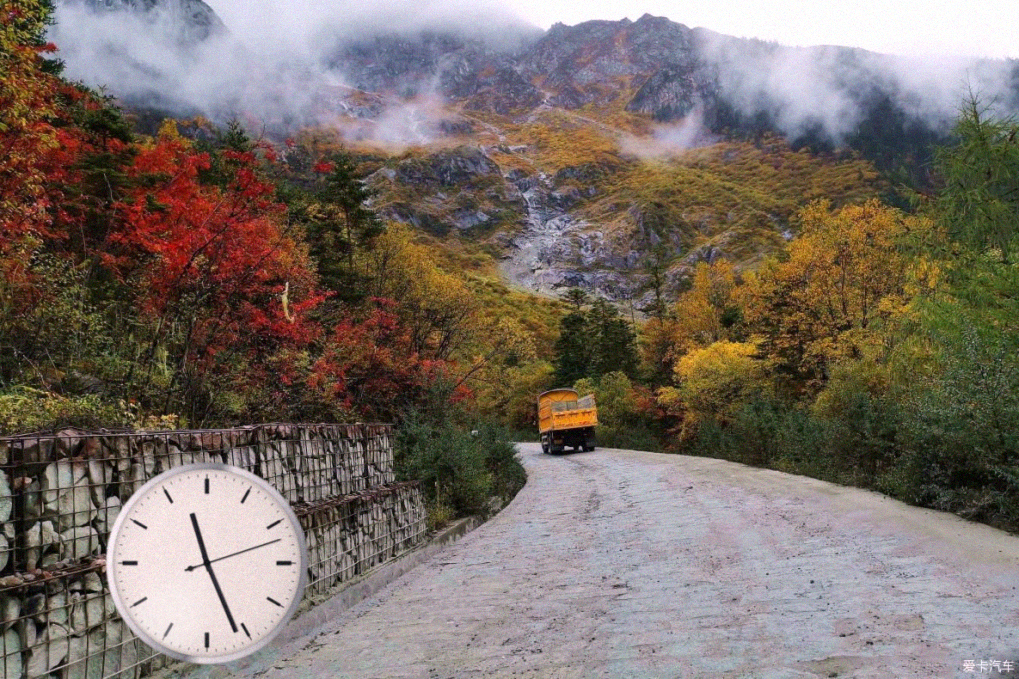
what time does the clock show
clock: 11:26:12
